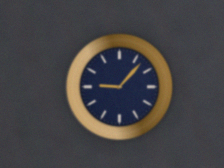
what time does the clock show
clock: 9:07
